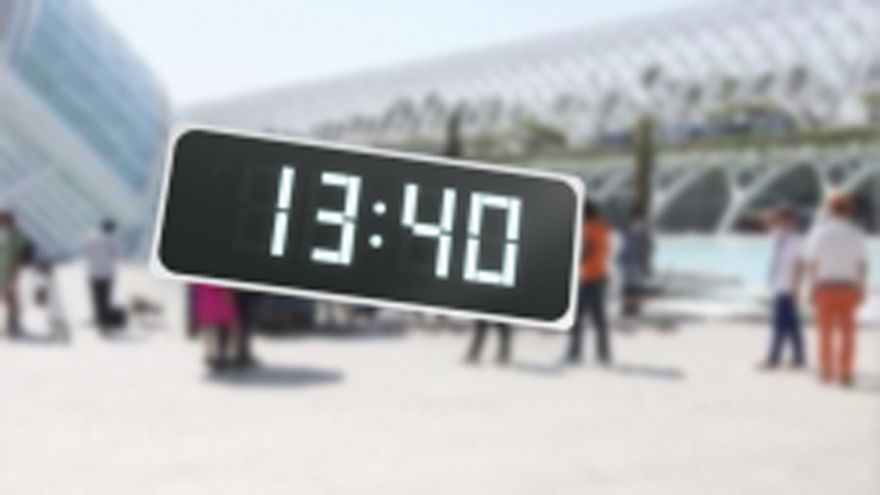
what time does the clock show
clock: 13:40
